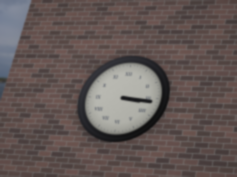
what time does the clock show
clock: 3:16
